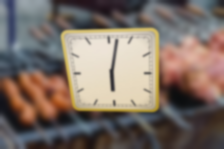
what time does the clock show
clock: 6:02
